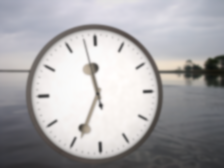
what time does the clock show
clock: 11:33:58
